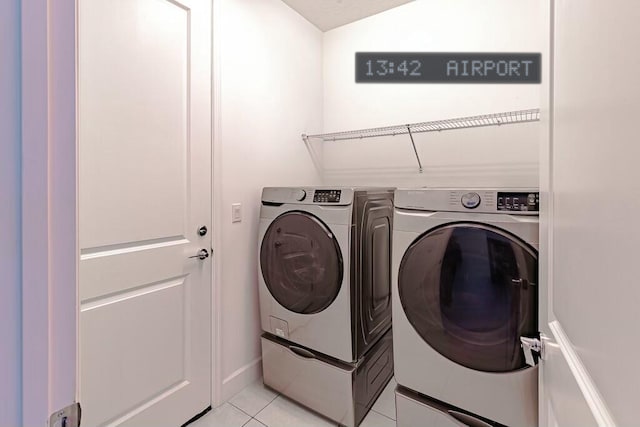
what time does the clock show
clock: 13:42
